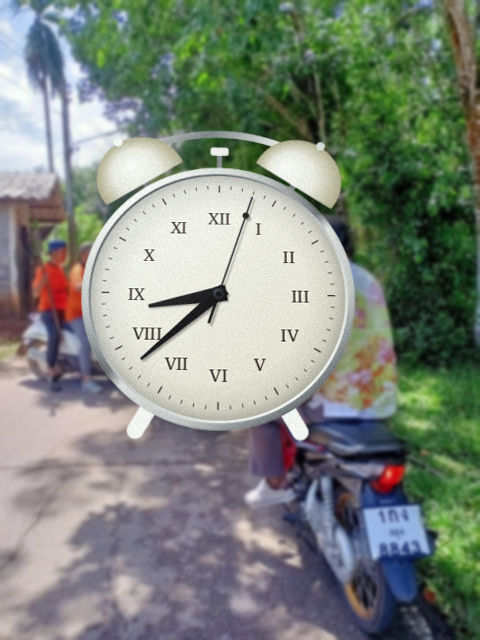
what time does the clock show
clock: 8:38:03
